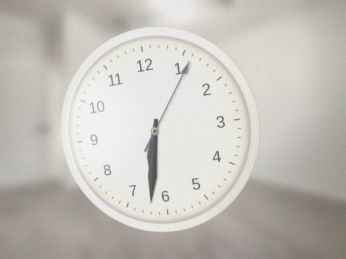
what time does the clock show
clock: 6:32:06
